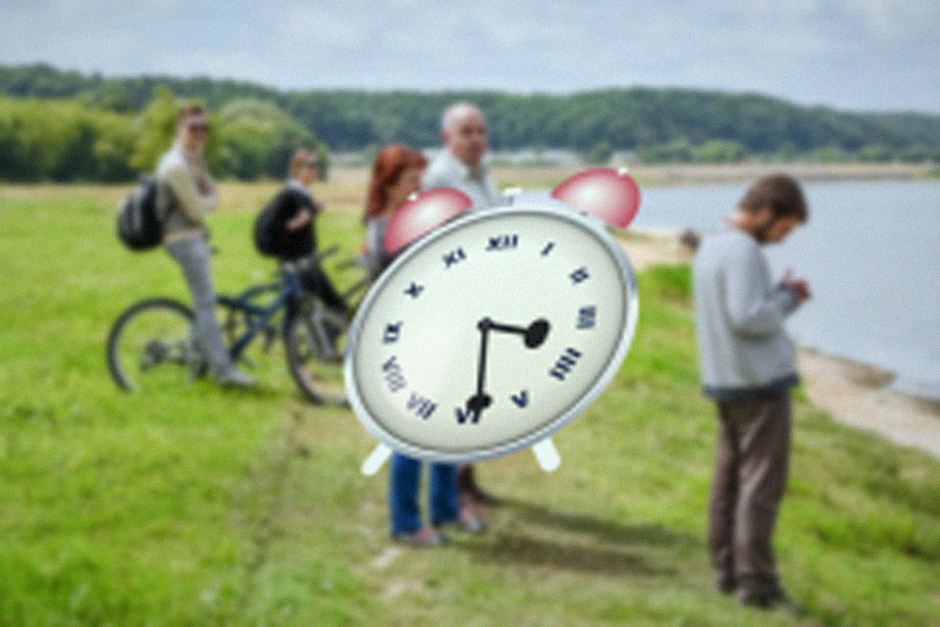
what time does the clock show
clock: 3:29
